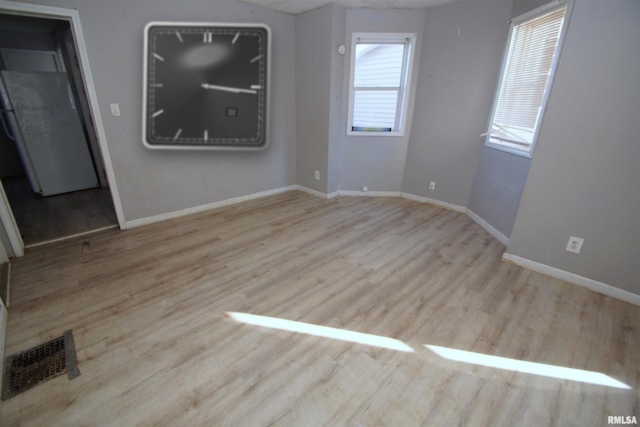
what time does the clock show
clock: 3:16
